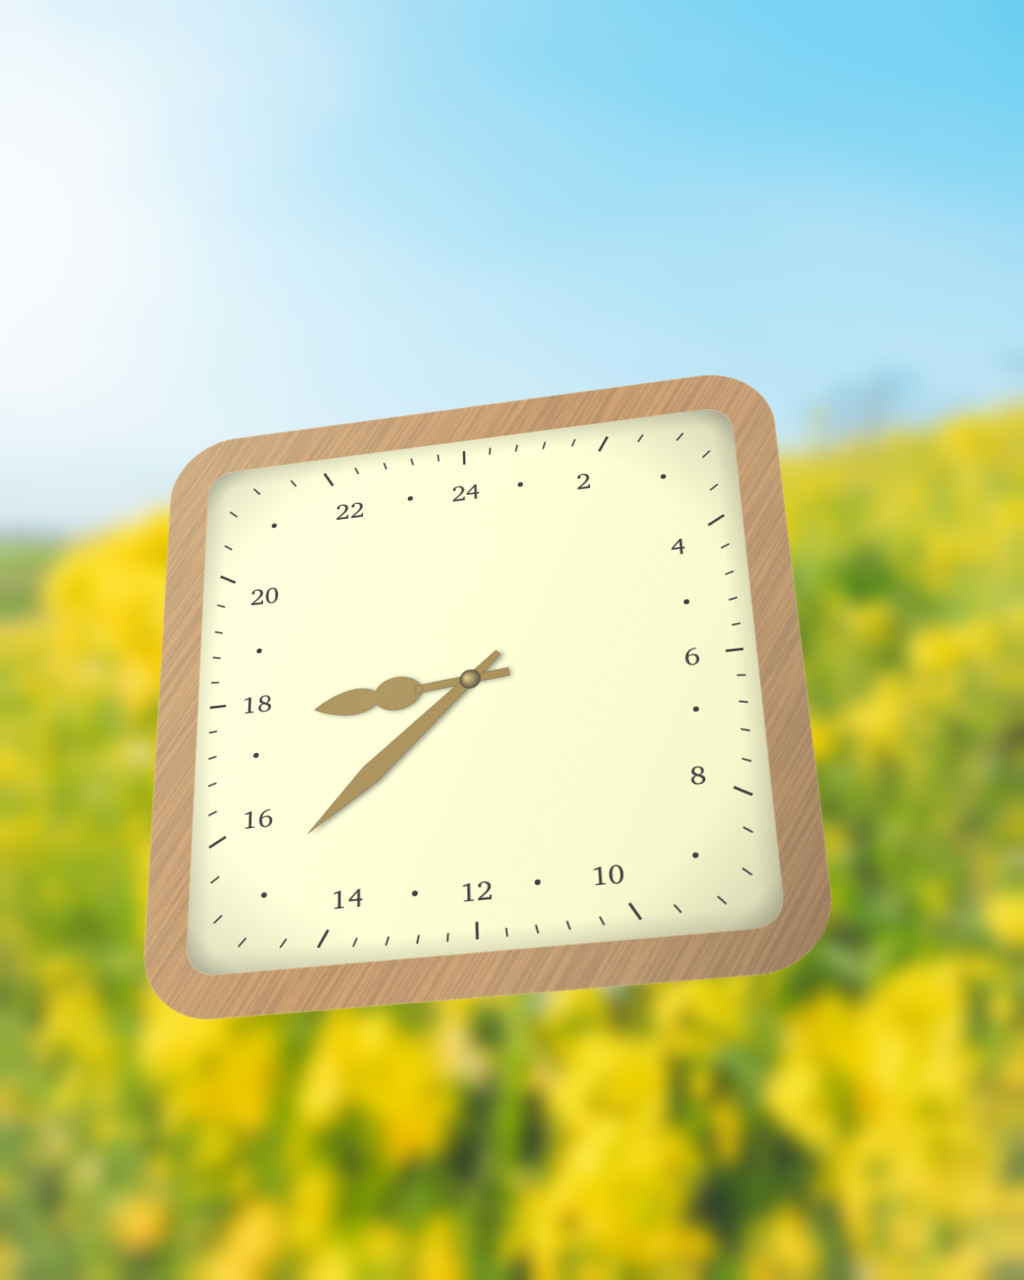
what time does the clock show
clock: 17:38
